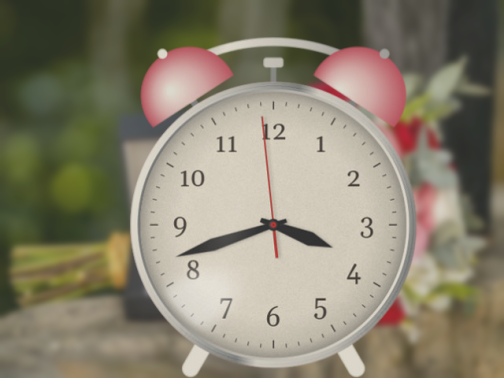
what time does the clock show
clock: 3:41:59
